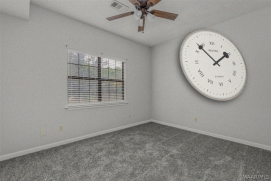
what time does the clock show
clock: 1:53
